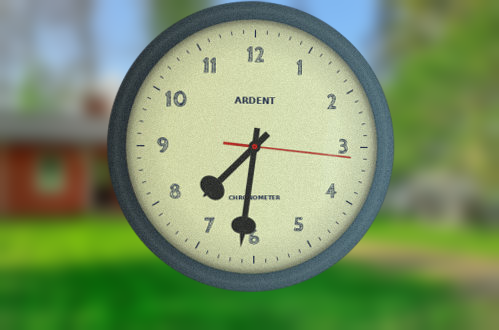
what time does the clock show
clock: 7:31:16
